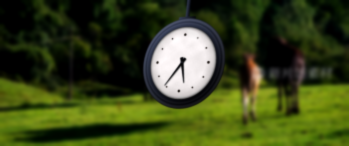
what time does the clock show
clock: 5:36
